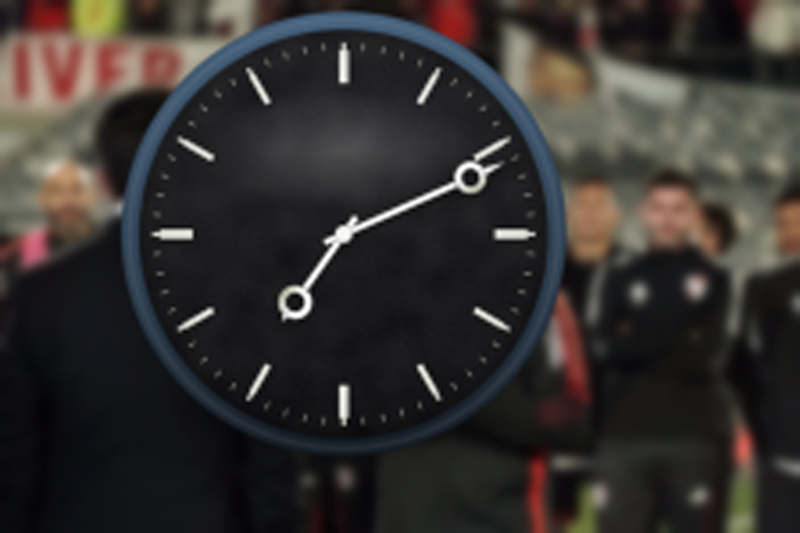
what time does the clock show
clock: 7:11
